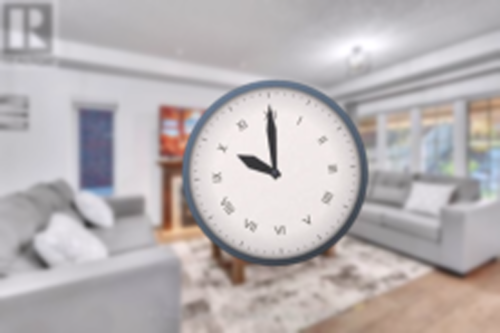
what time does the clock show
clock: 10:00
